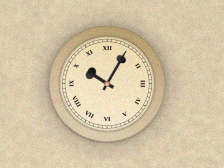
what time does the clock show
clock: 10:05
